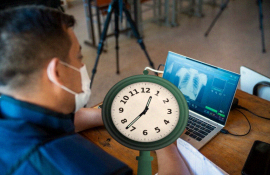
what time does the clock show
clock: 12:37
